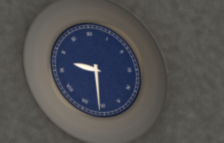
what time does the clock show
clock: 9:31
